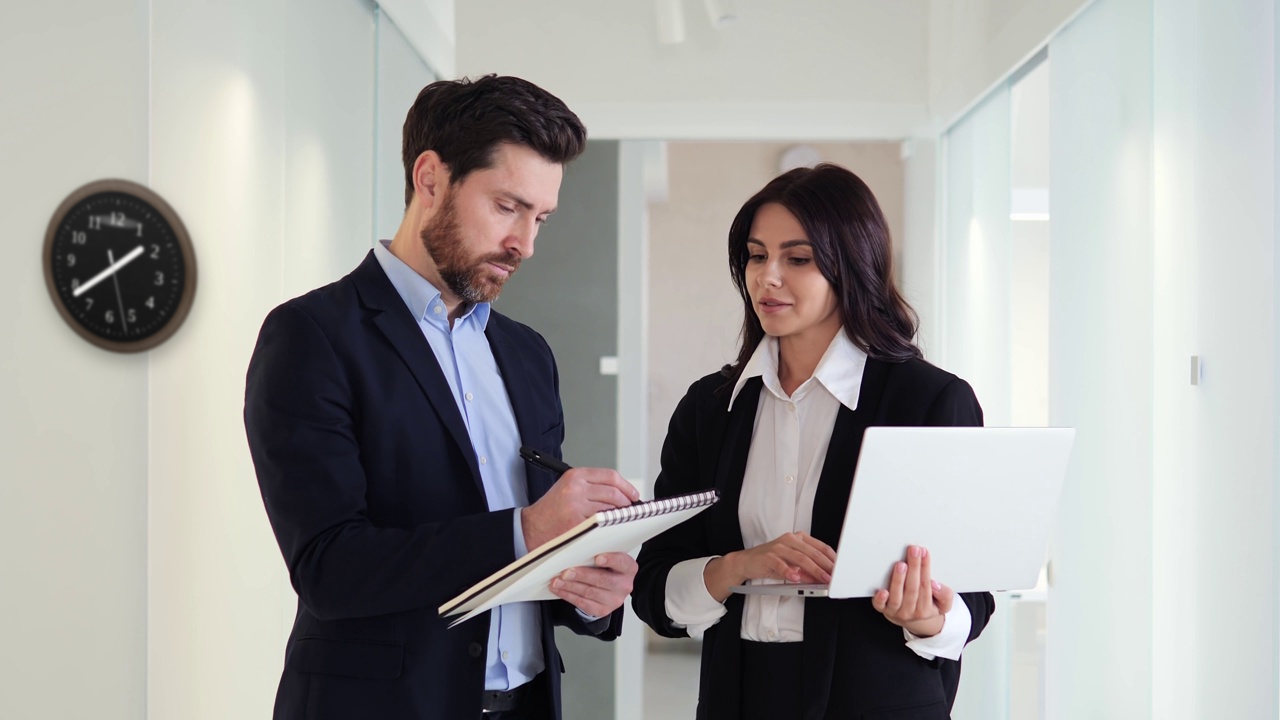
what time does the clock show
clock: 1:38:27
